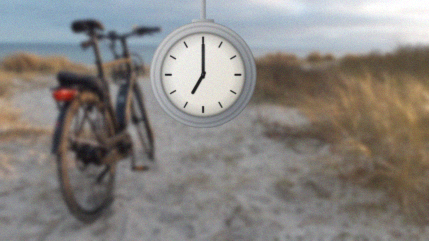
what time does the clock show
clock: 7:00
